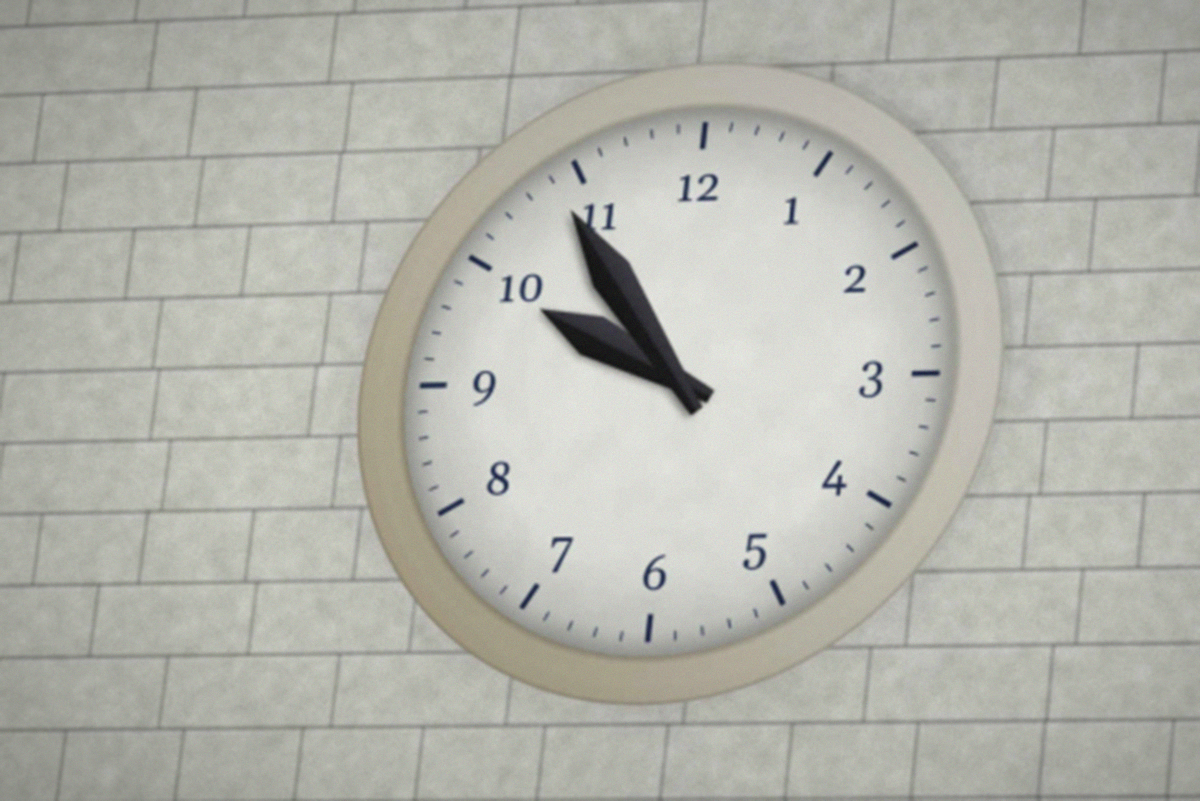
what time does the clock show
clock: 9:54
